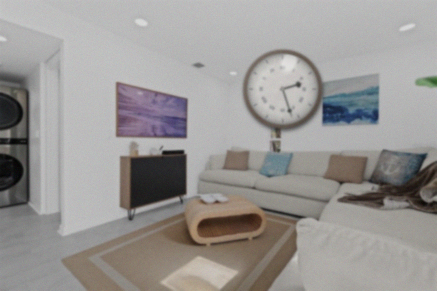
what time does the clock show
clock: 2:27
